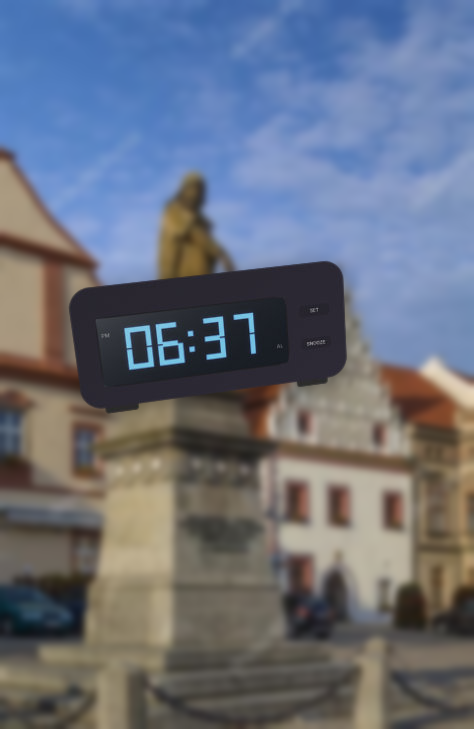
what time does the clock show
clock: 6:37
